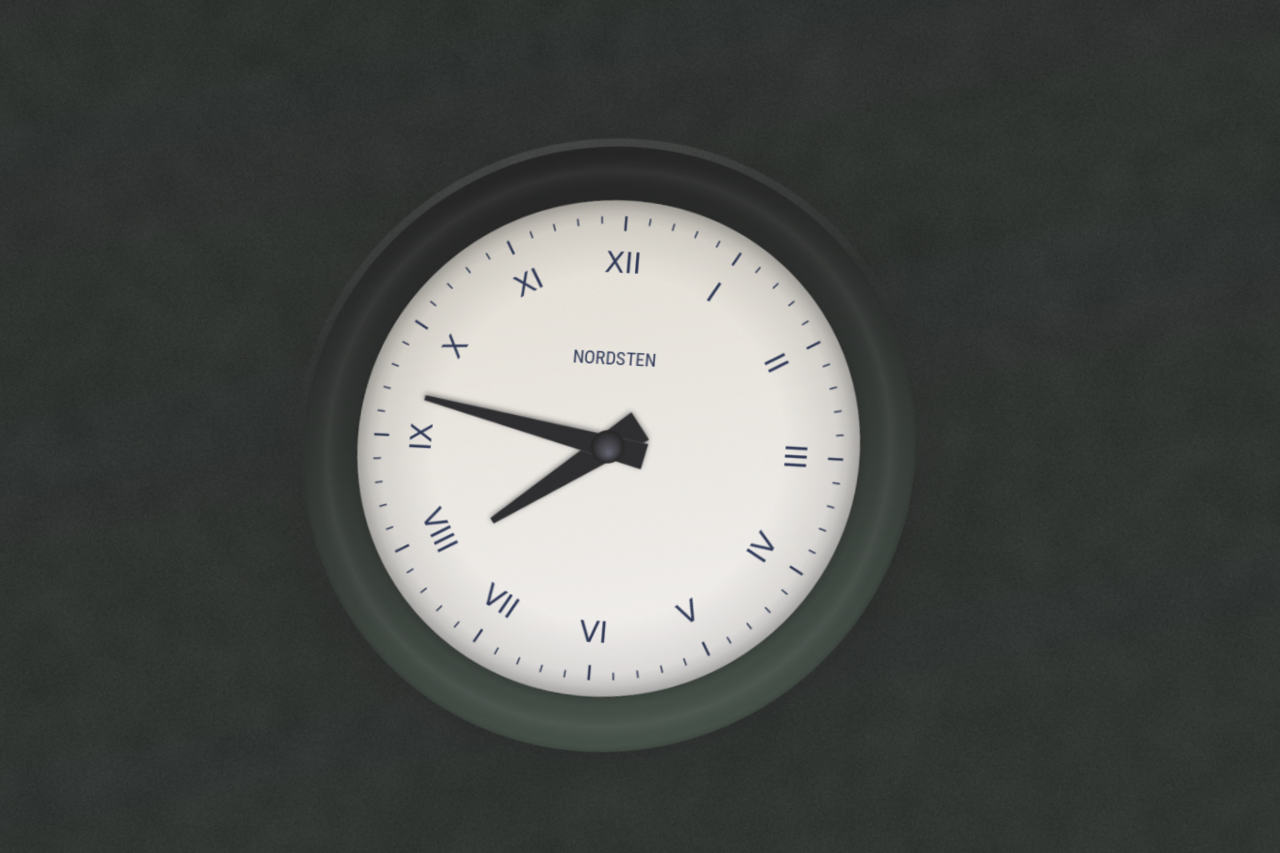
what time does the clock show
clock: 7:47
